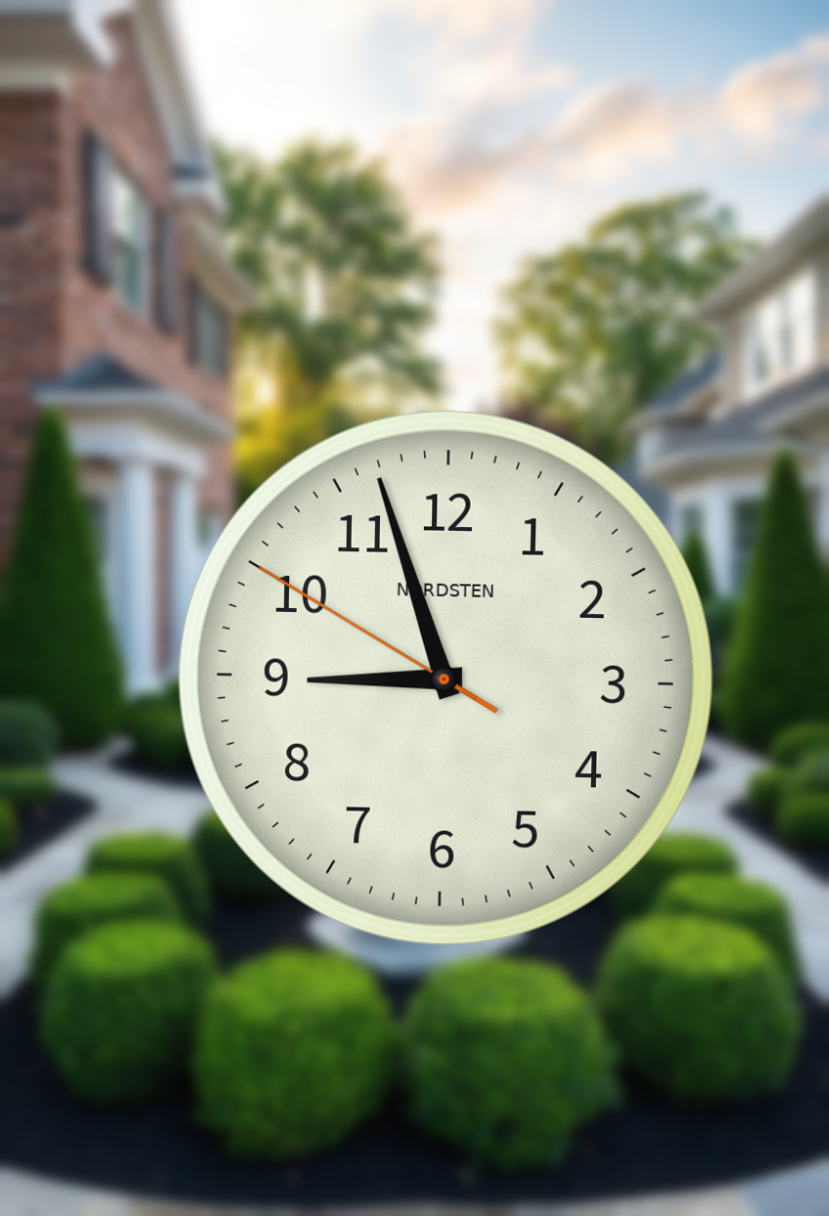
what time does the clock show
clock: 8:56:50
